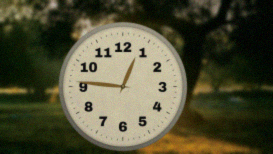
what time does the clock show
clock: 12:46
